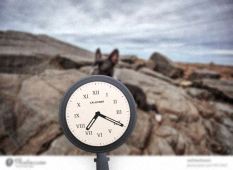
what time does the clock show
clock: 7:20
